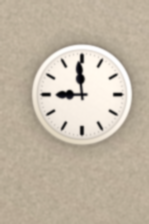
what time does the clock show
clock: 8:59
